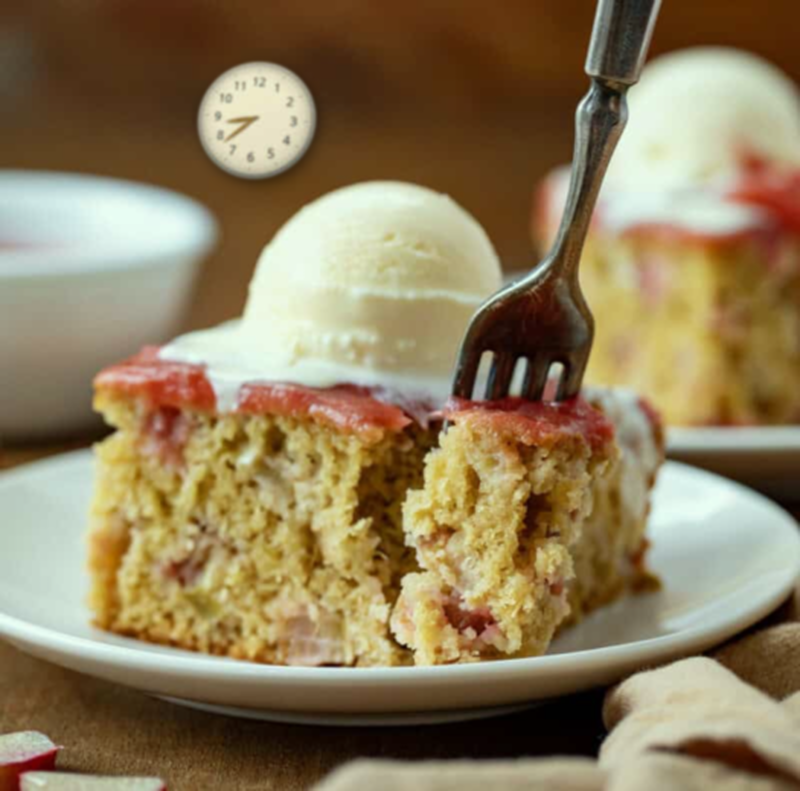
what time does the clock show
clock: 8:38
